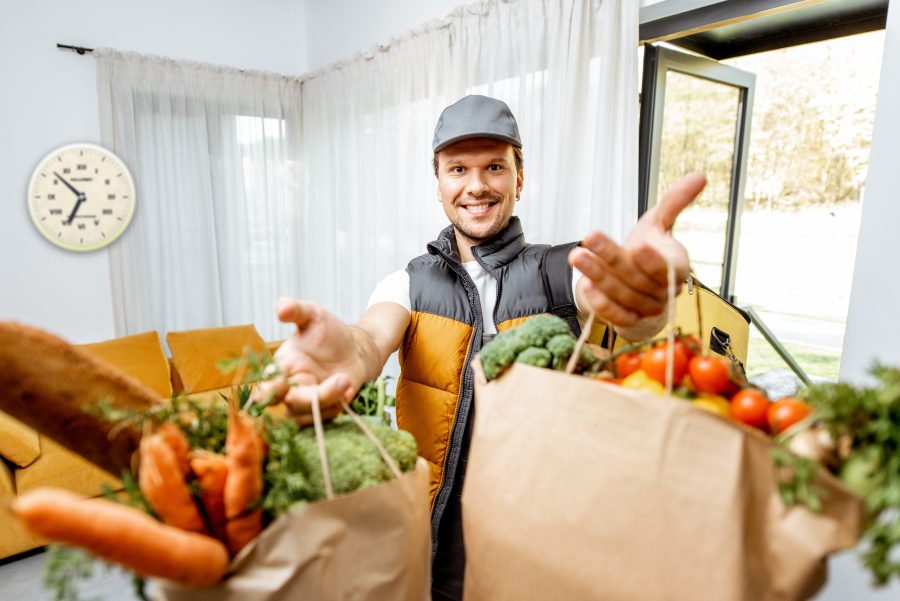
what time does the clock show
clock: 6:52
